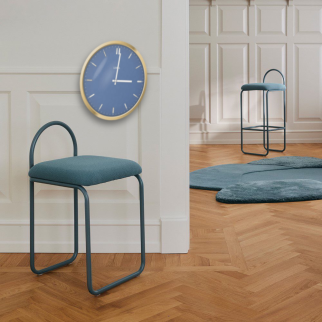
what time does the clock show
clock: 3:01
